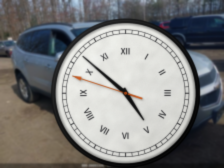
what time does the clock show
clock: 4:51:48
